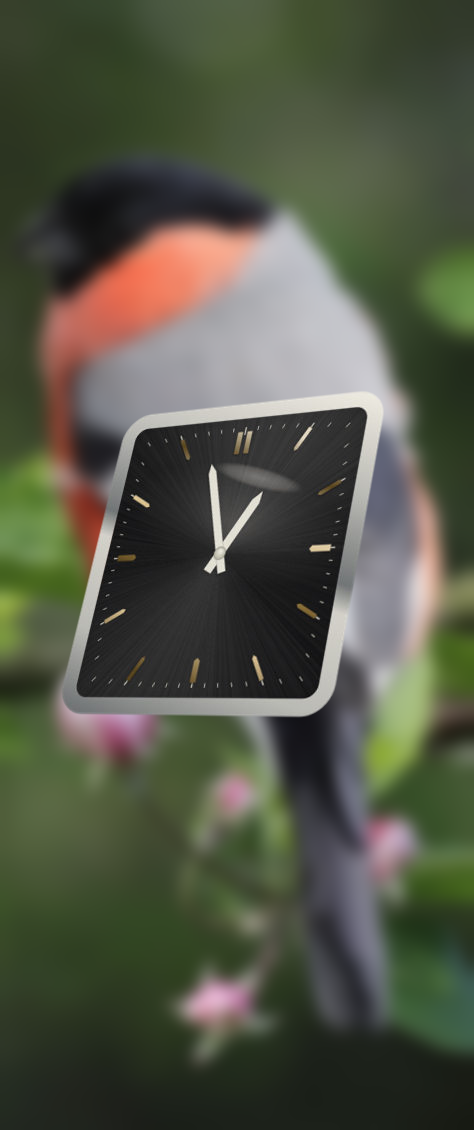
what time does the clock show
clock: 12:57
